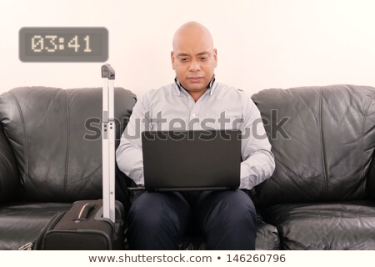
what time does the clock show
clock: 3:41
